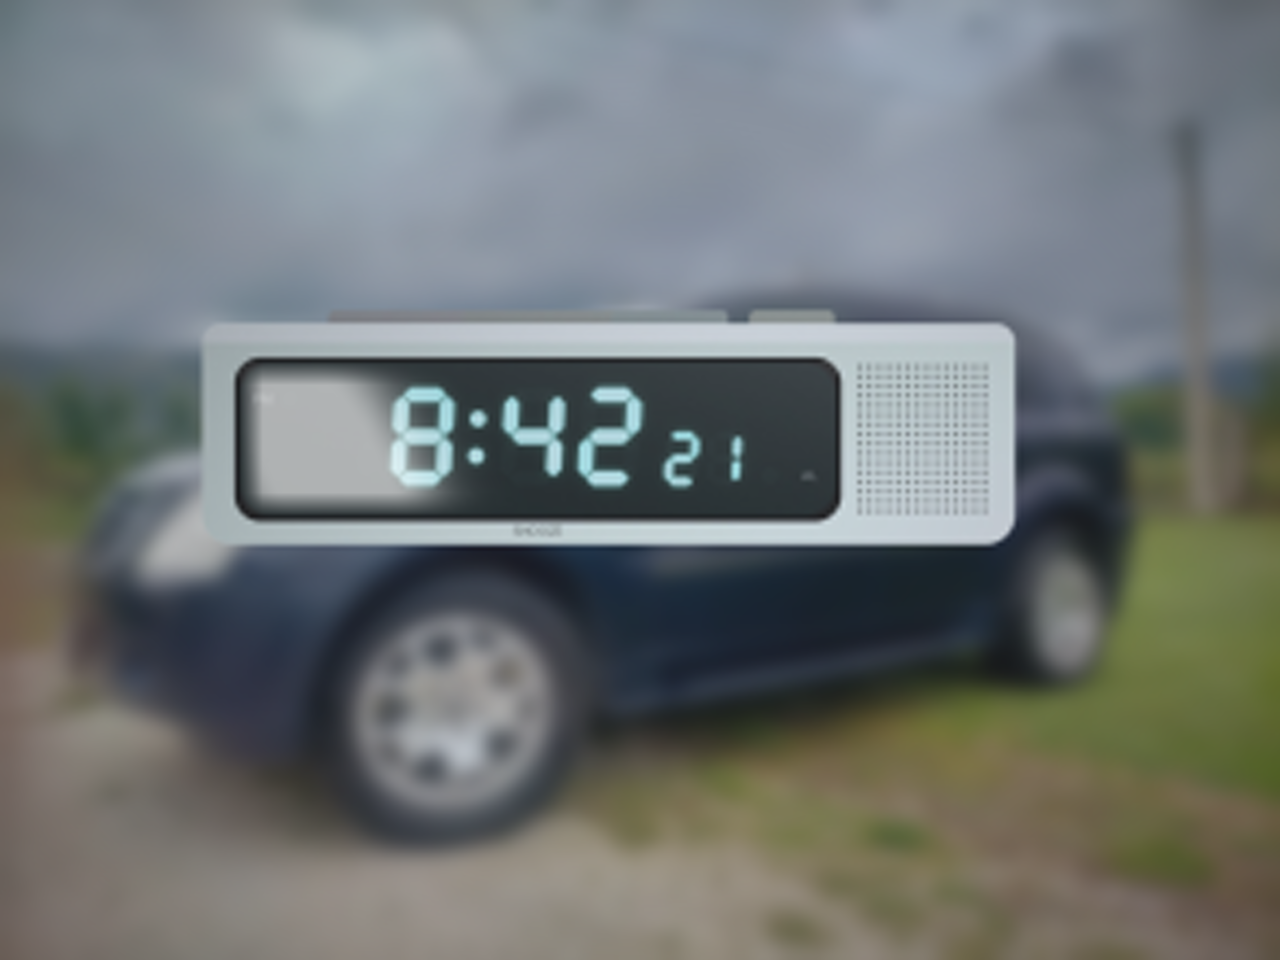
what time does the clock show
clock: 8:42:21
